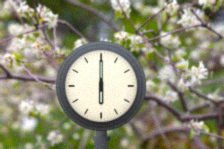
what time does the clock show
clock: 6:00
